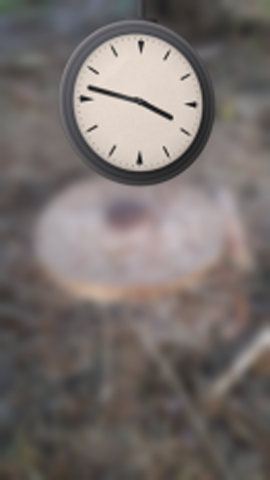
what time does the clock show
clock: 3:47
